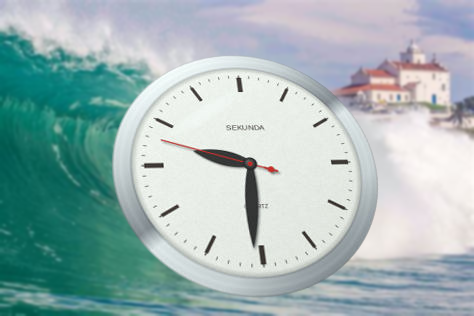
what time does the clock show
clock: 9:30:48
